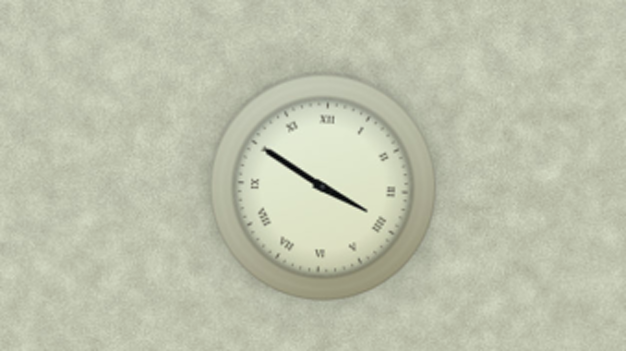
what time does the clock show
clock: 3:50
